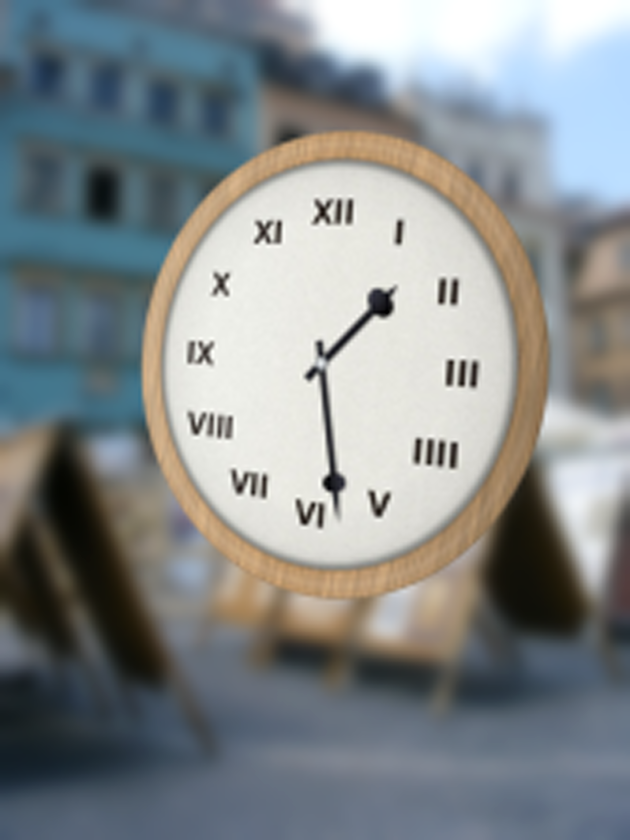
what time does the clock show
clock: 1:28
